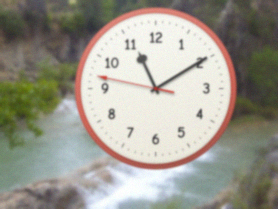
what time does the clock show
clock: 11:09:47
